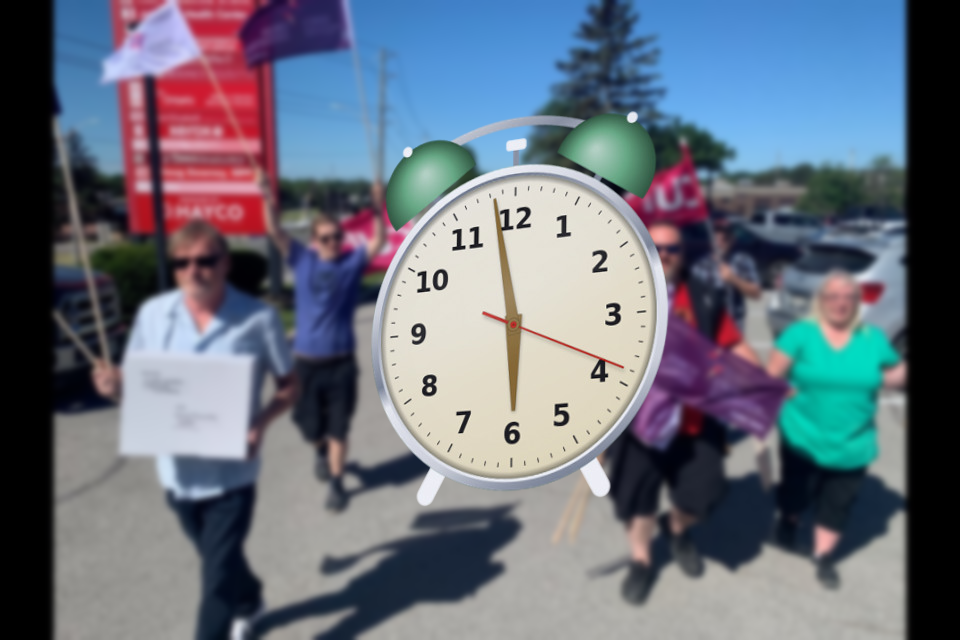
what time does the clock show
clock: 5:58:19
